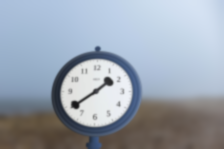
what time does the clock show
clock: 1:39
